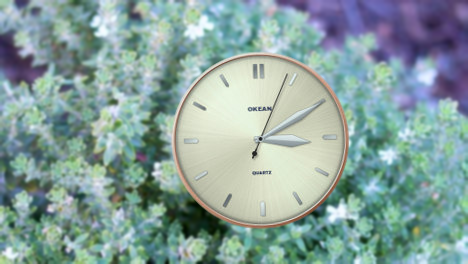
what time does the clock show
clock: 3:10:04
